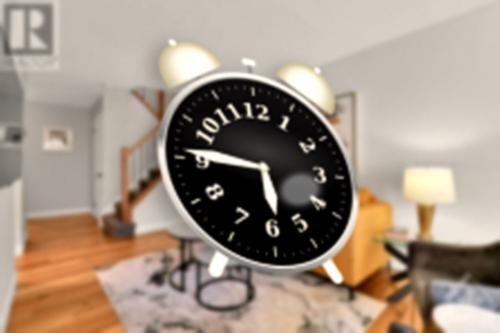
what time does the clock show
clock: 5:46
